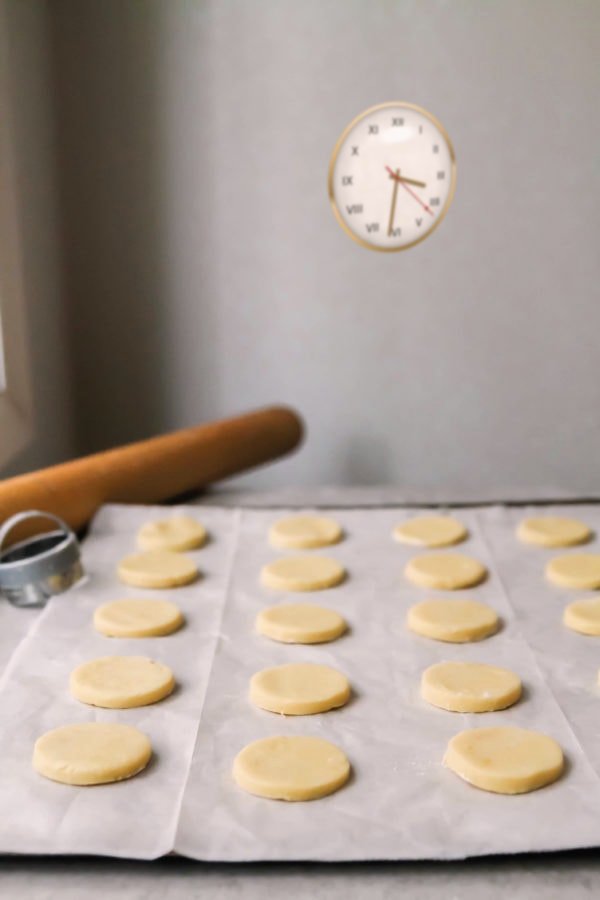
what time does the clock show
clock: 3:31:22
